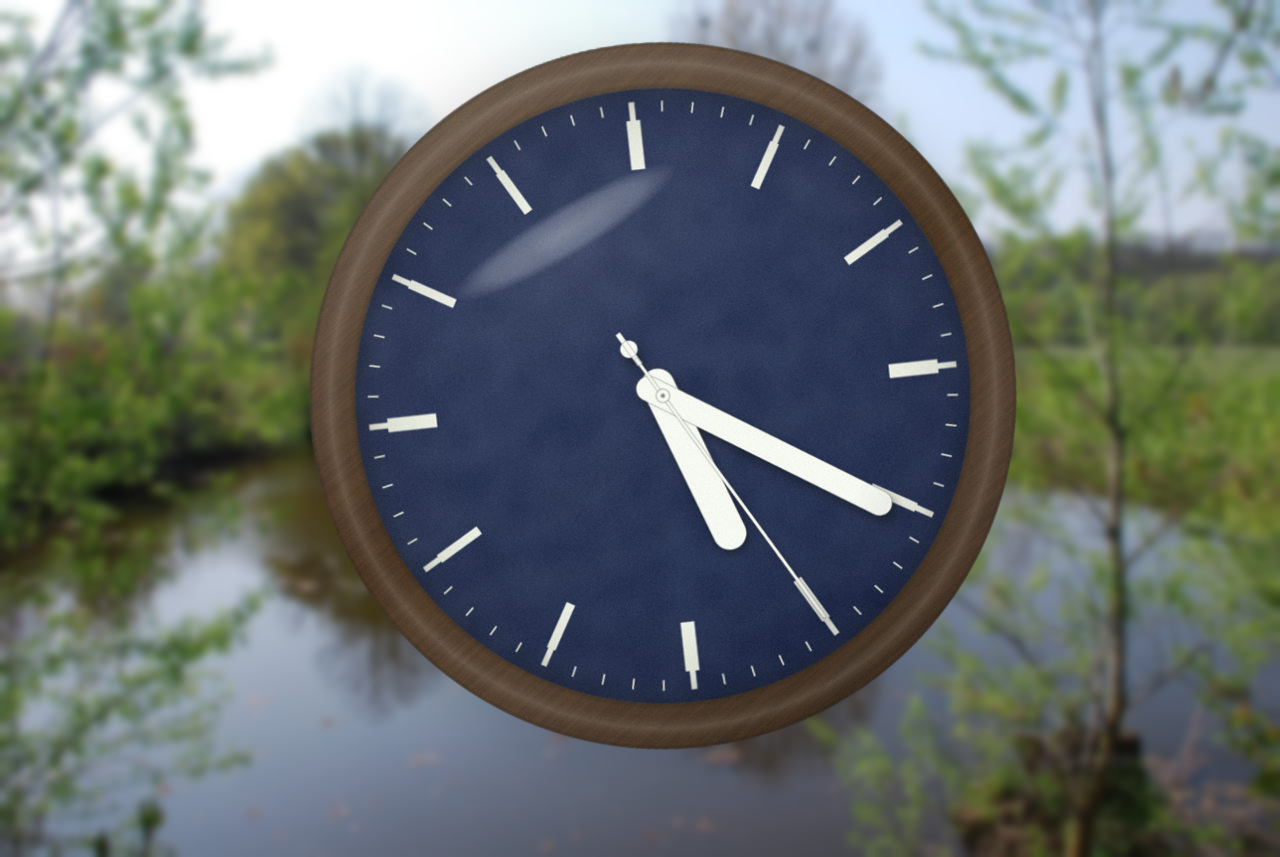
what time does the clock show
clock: 5:20:25
